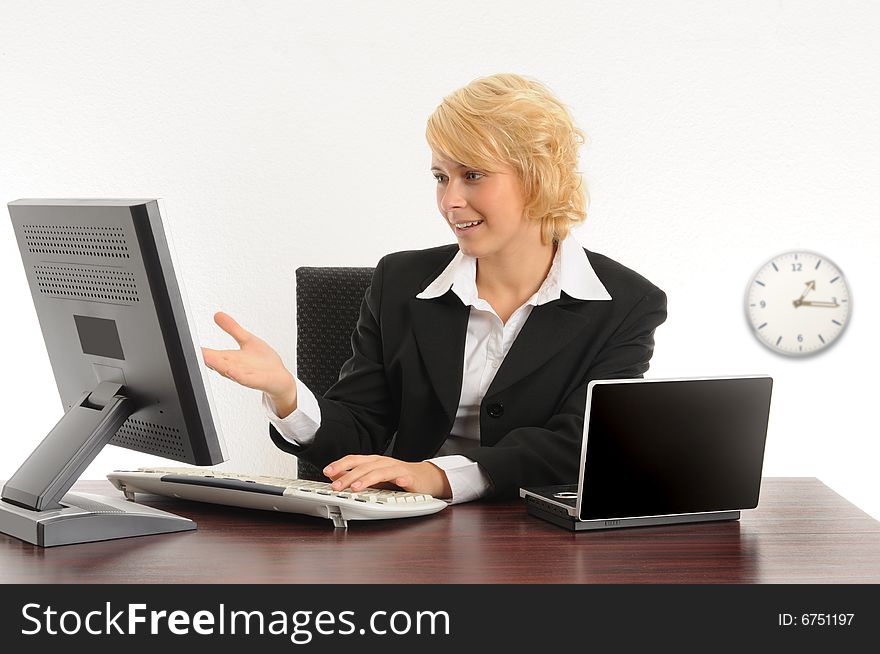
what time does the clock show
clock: 1:16
